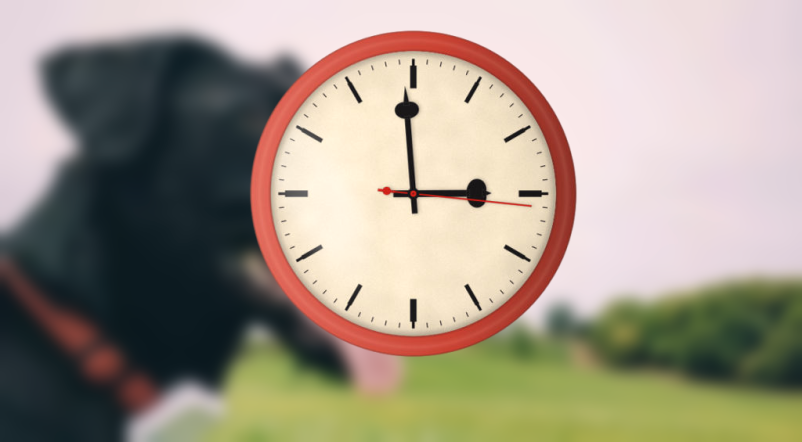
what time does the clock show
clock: 2:59:16
